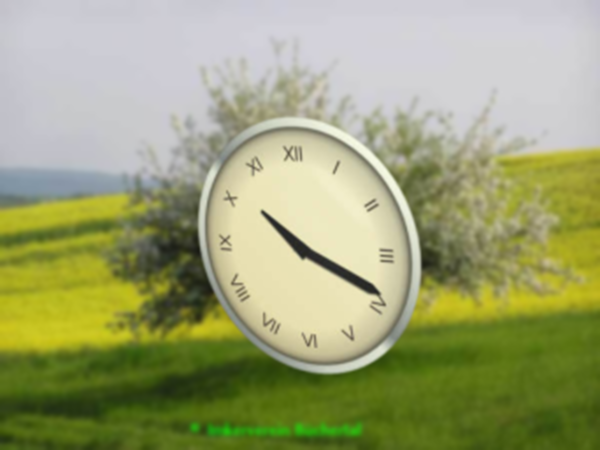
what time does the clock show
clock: 10:19
